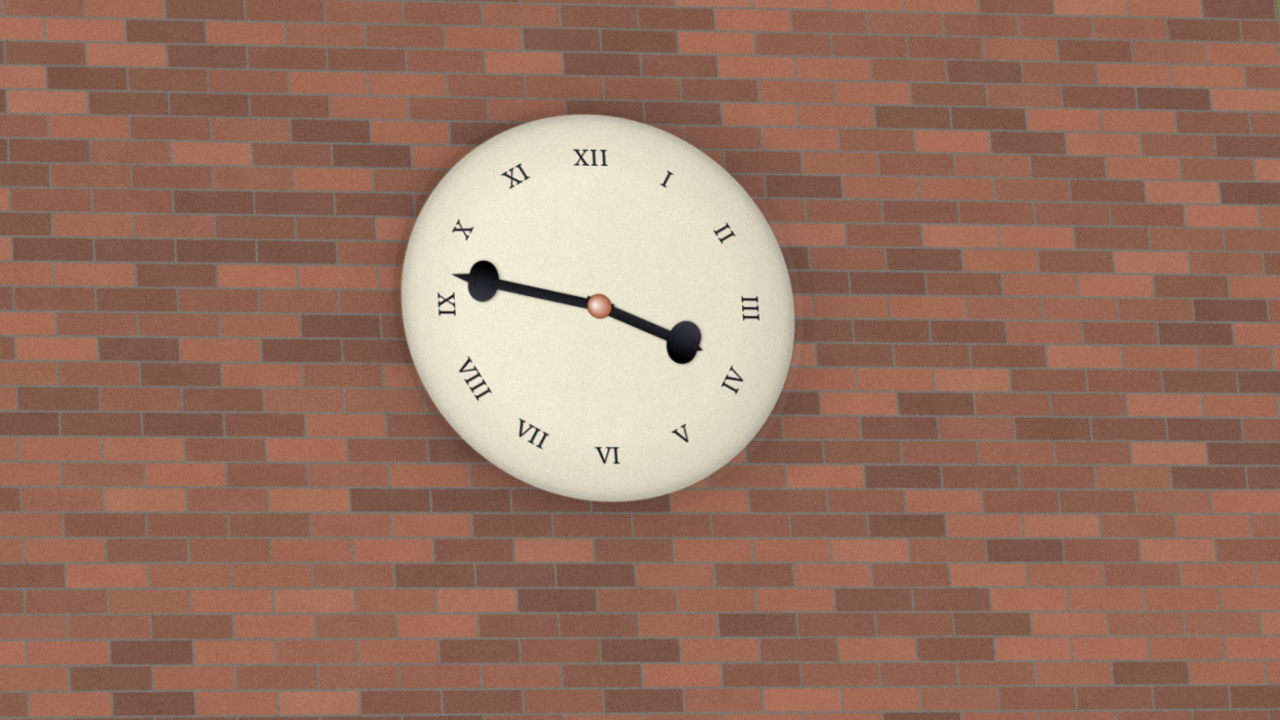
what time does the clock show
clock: 3:47
